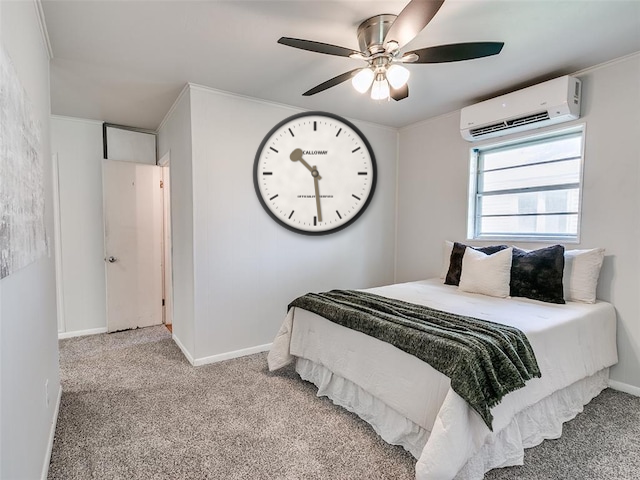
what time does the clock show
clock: 10:29
